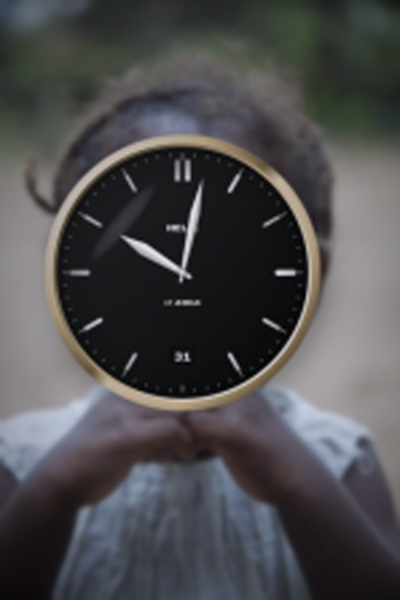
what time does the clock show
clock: 10:02
